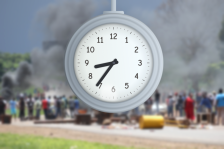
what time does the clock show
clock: 8:36
